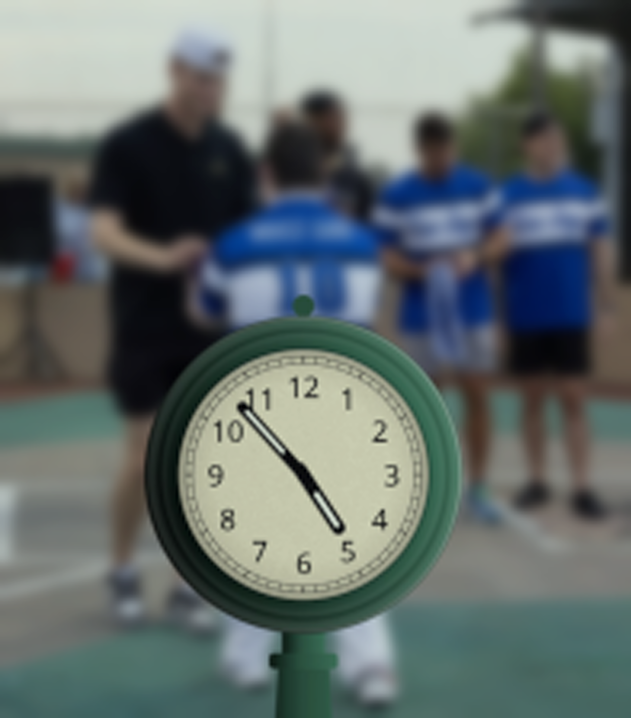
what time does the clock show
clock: 4:53
